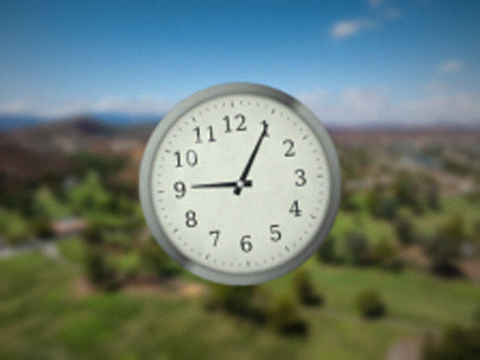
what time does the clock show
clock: 9:05
